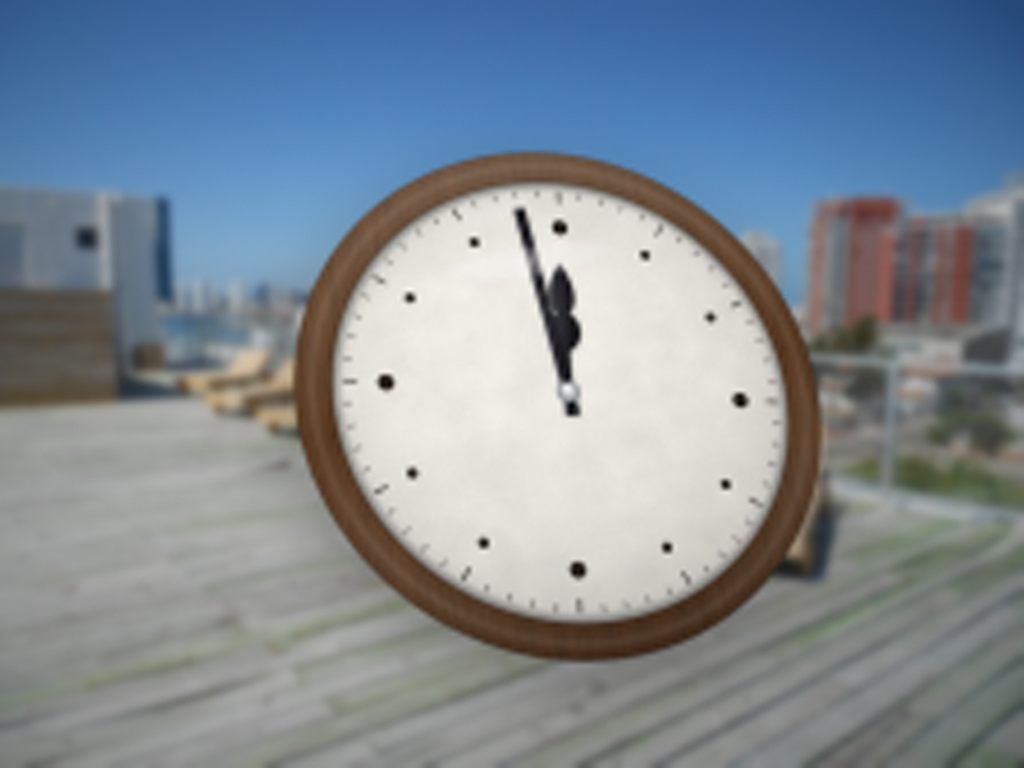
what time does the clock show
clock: 11:58
